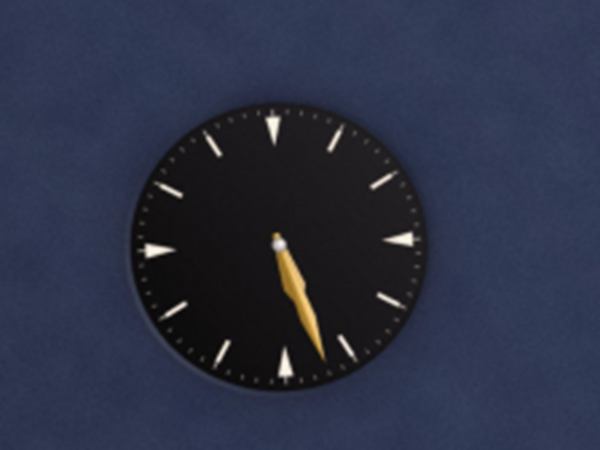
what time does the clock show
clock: 5:27
